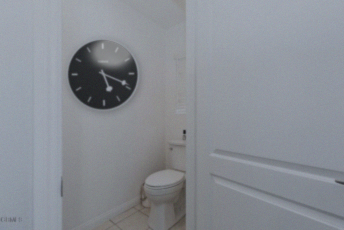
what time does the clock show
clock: 5:19
